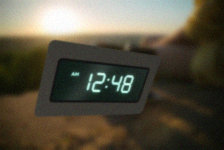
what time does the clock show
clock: 12:48
